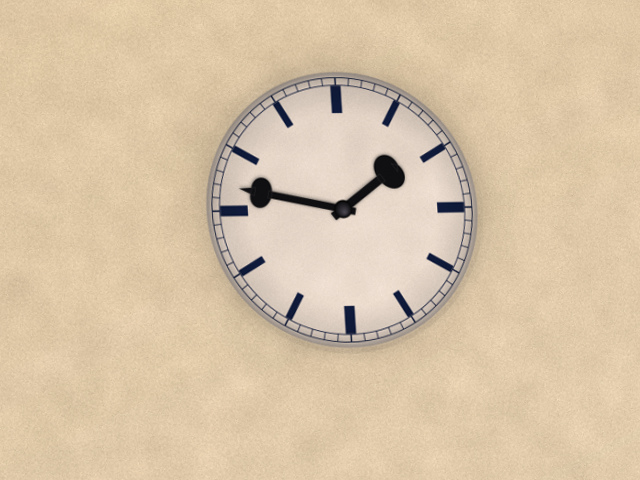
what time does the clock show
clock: 1:47
